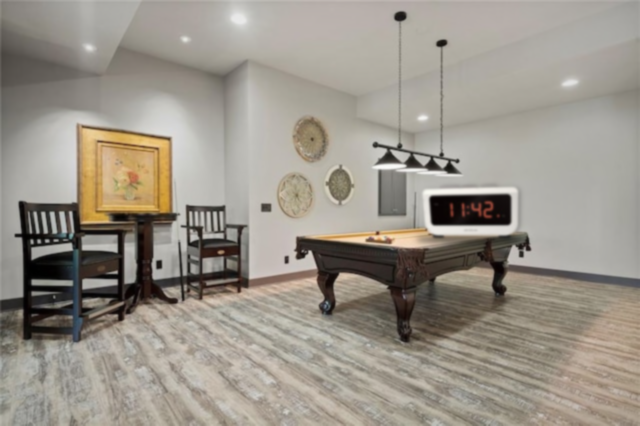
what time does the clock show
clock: 11:42
